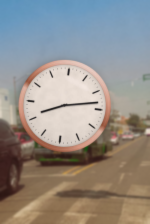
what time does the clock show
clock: 8:13
